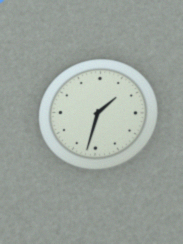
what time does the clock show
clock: 1:32
